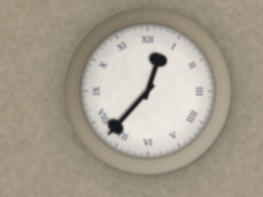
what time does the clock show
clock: 12:37
